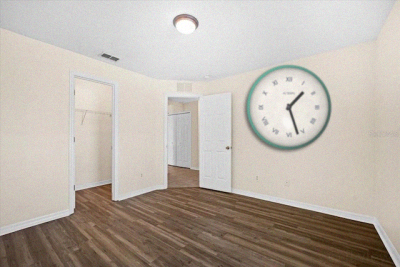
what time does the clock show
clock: 1:27
